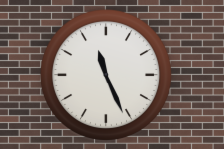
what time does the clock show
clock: 11:26
